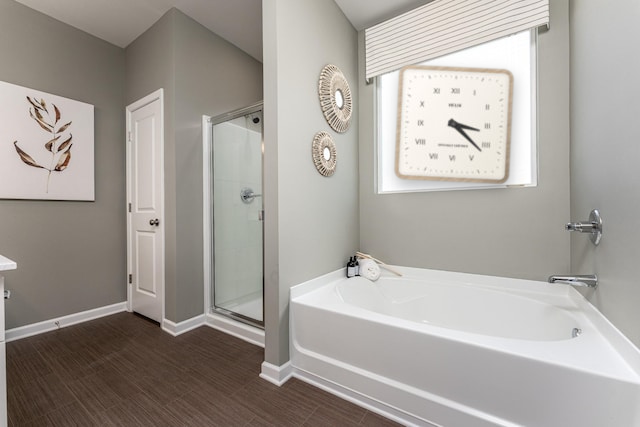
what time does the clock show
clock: 3:22
